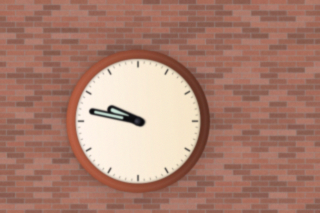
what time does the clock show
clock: 9:47
